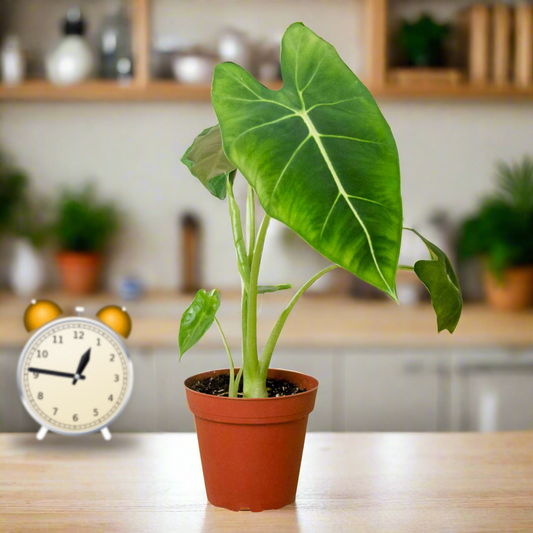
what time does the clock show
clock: 12:46
